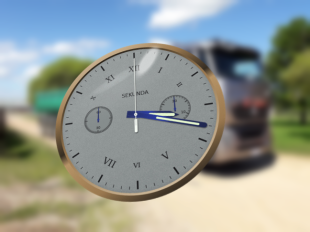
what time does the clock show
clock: 3:18
